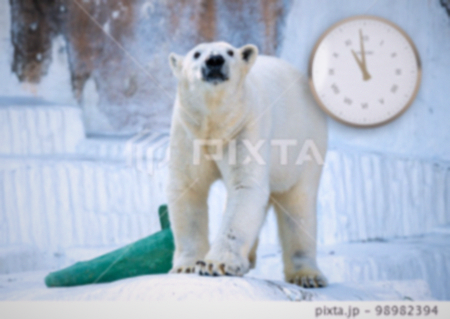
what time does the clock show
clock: 10:59
